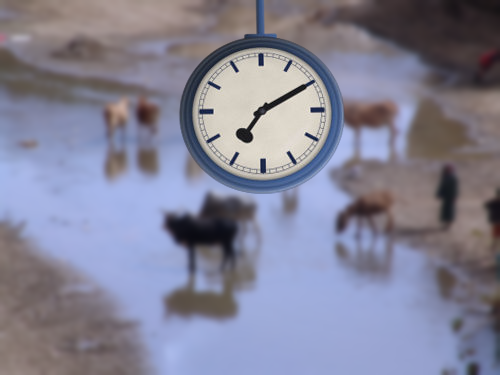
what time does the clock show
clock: 7:10
